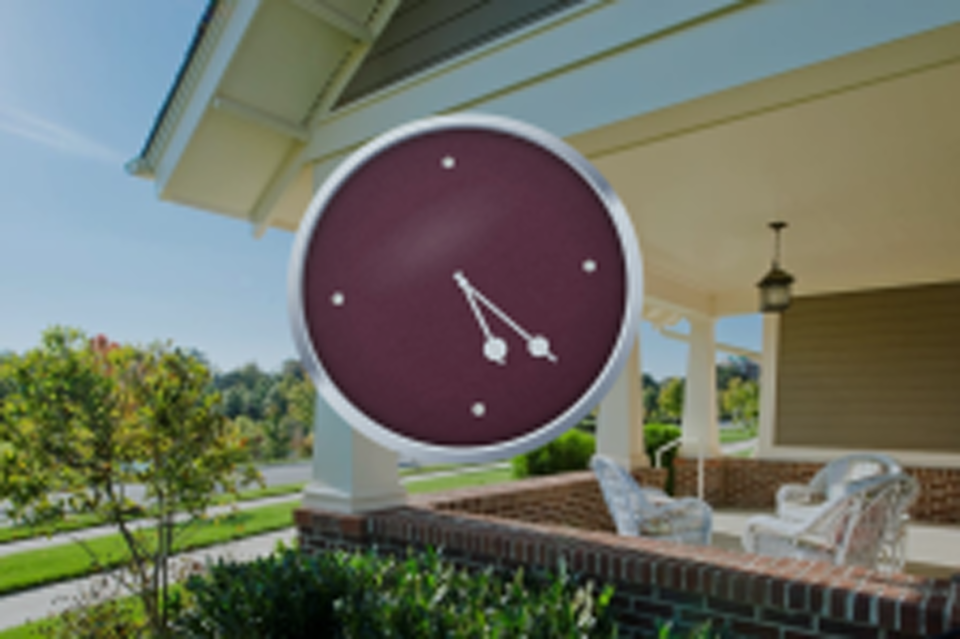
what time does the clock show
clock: 5:23
